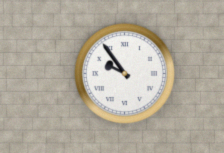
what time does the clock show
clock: 9:54
